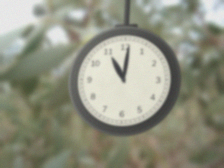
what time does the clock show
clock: 11:01
